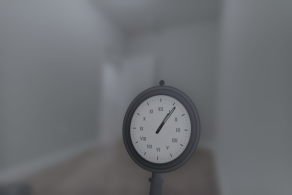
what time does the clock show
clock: 1:06
